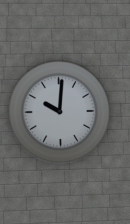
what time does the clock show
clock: 10:01
